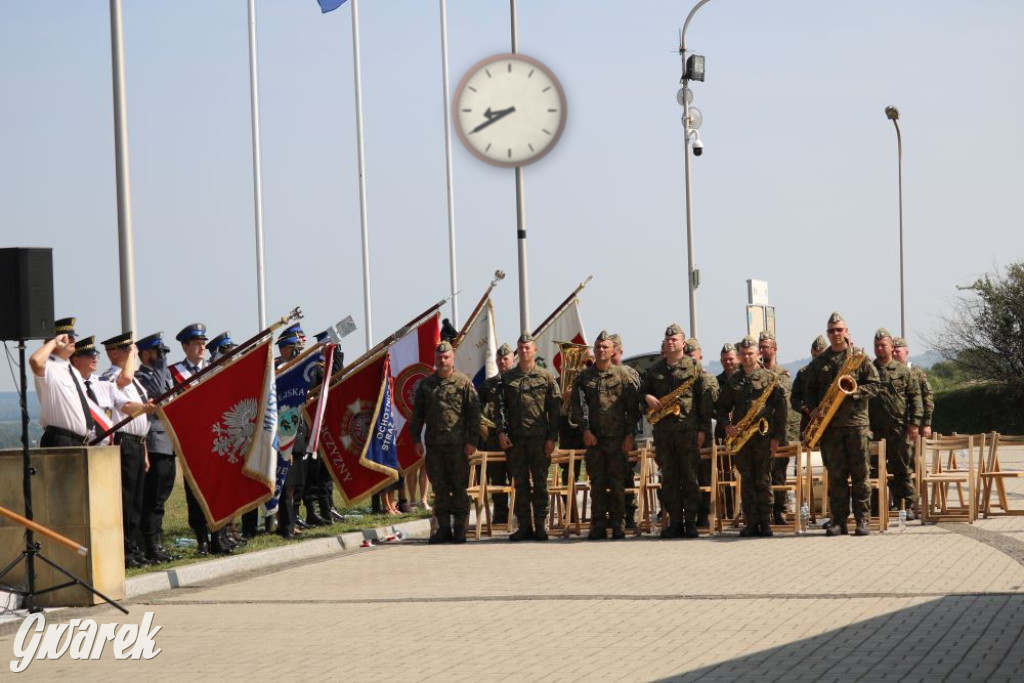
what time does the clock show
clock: 8:40
